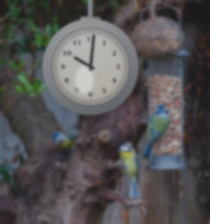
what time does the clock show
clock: 10:01
